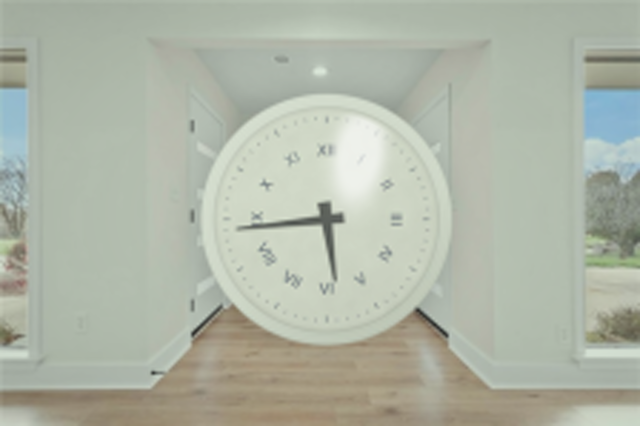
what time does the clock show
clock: 5:44
